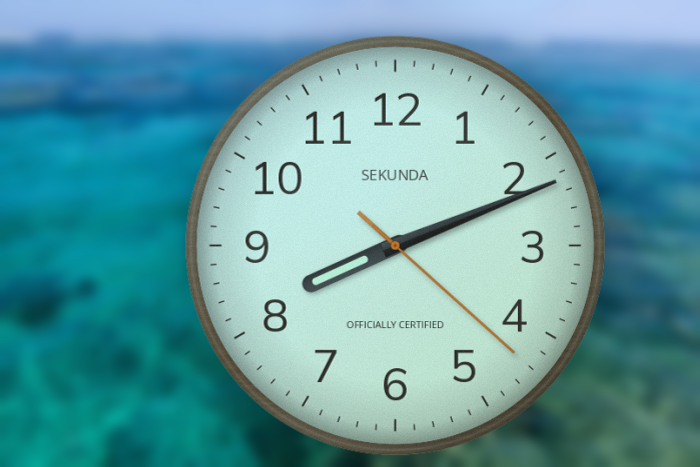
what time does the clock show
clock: 8:11:22
